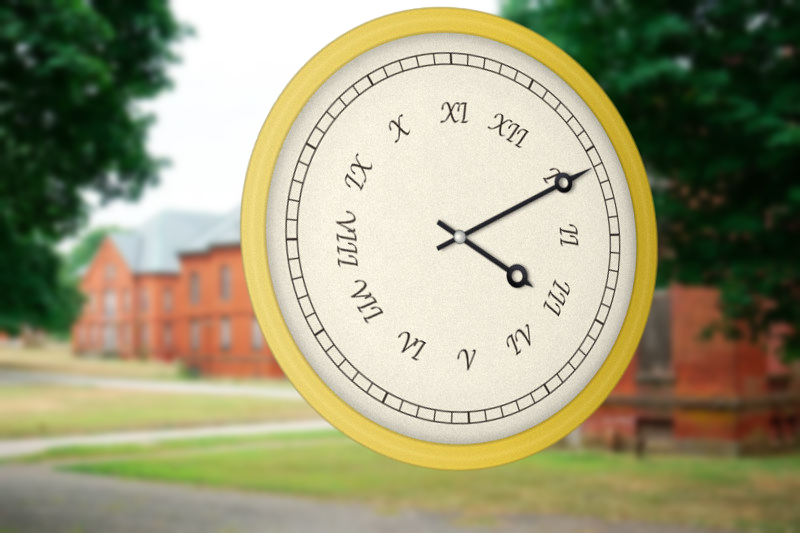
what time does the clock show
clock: 3:06
